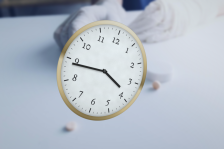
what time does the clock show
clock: 3:44
